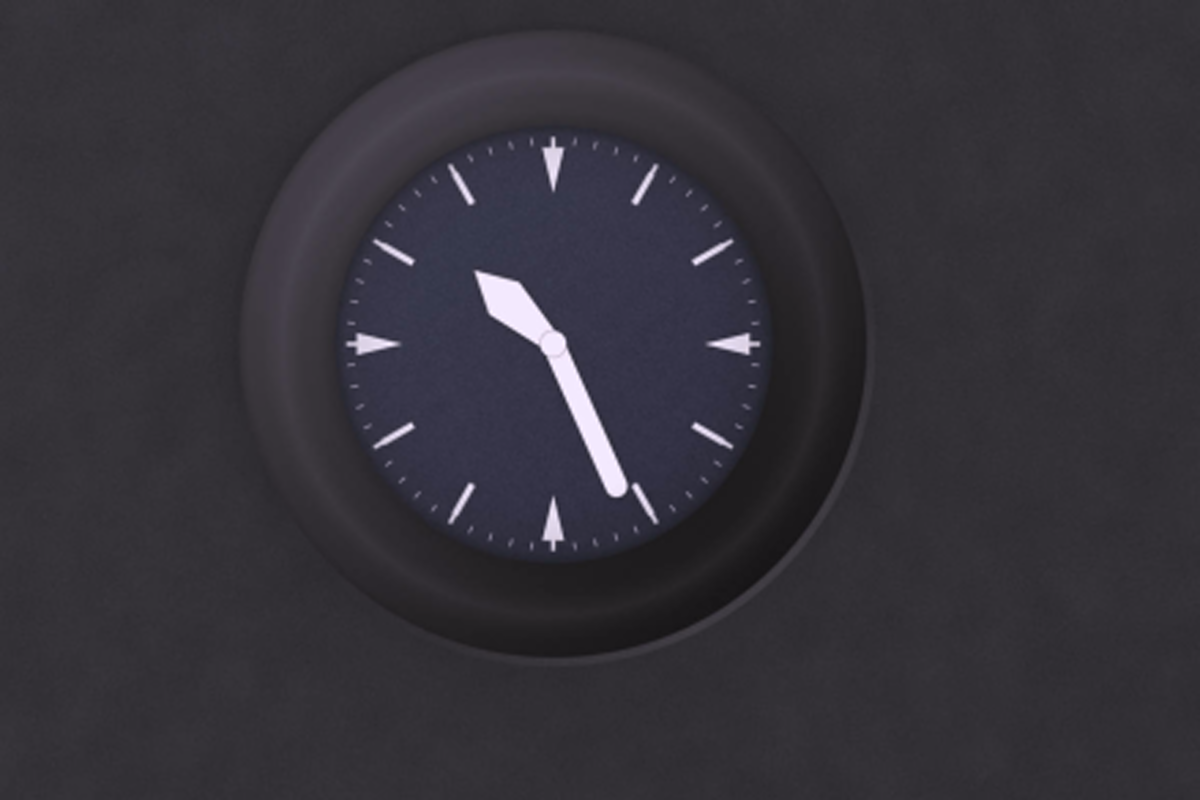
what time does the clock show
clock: 10:26
